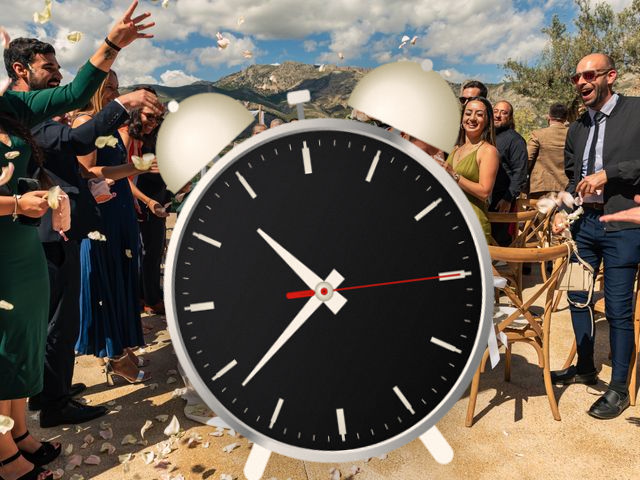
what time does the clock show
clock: 10:38:15
